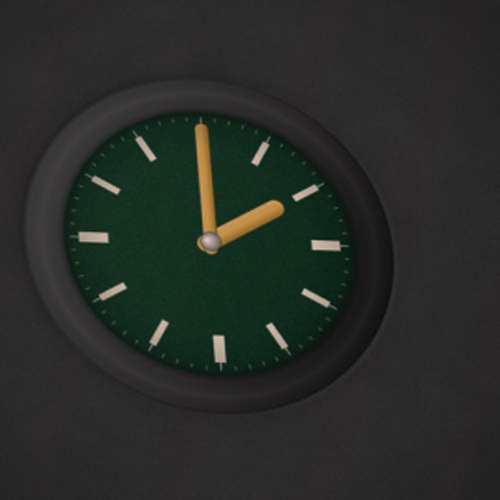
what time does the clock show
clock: 2:00
